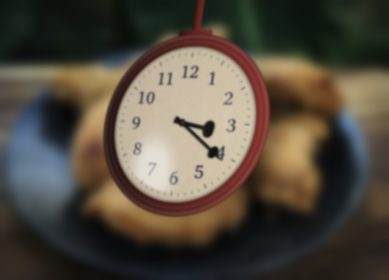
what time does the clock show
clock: 3:21
